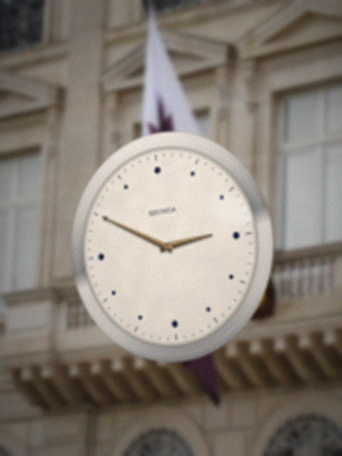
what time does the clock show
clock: 2:50
